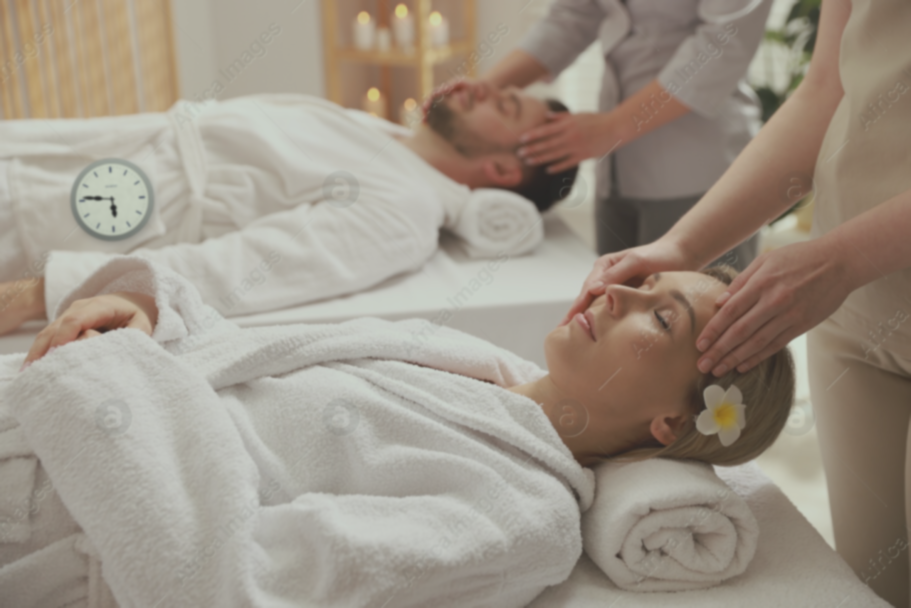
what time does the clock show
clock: 5:46
